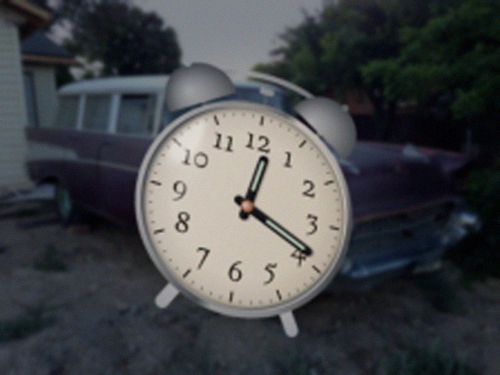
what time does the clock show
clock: 12:19
